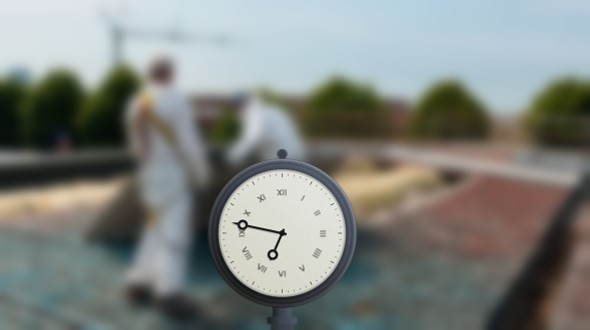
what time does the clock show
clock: 6:47
